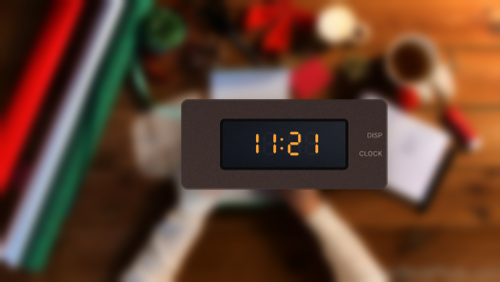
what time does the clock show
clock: 11:21
